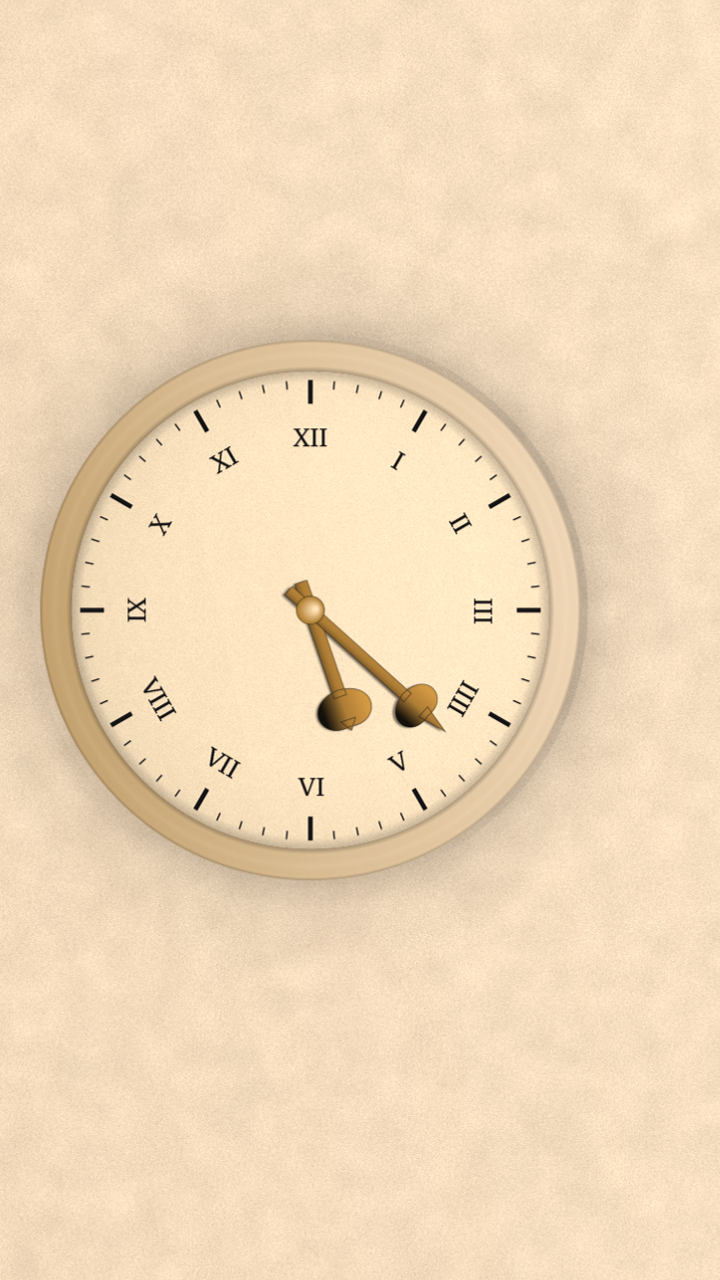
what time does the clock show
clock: 5:22
